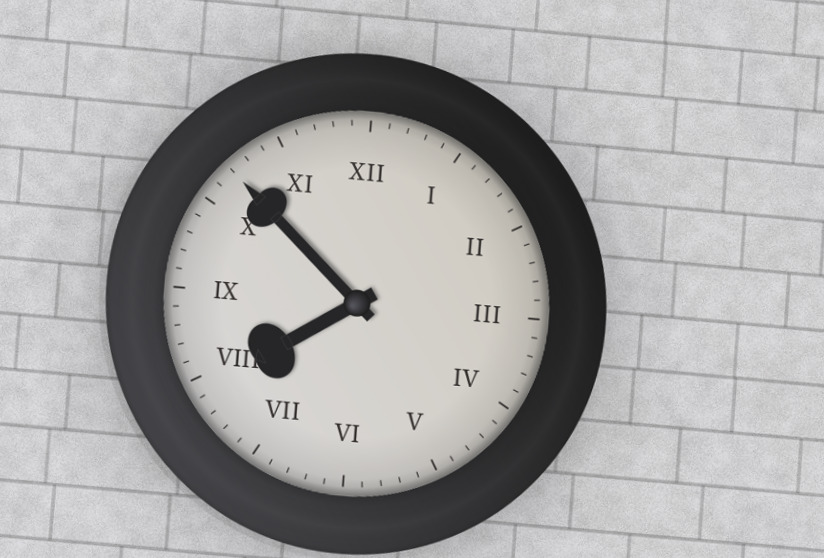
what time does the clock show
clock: 7:52
